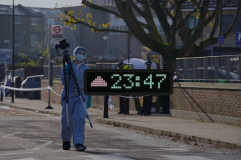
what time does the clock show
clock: 23:47
